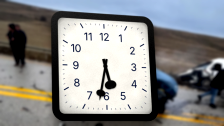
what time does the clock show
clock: 5:32
